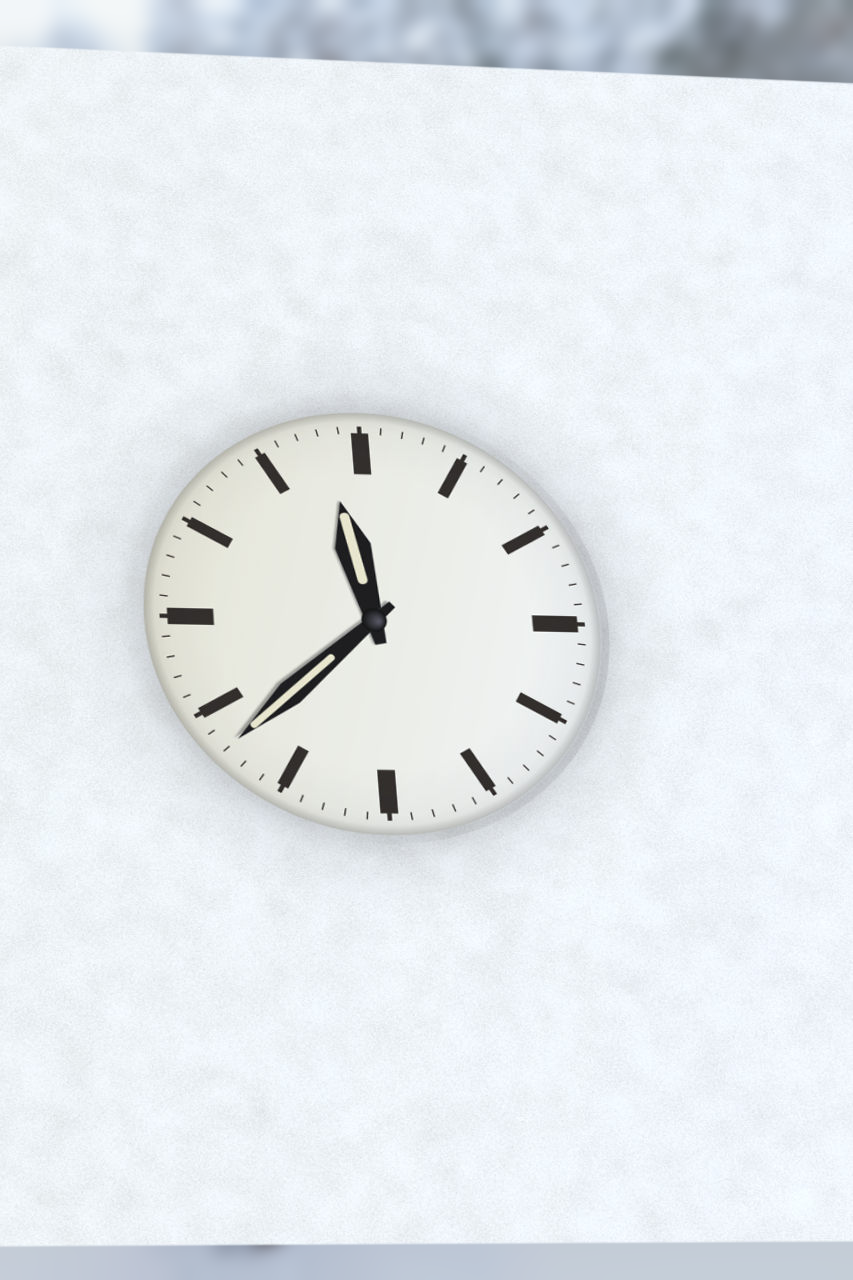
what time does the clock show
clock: 11:38
